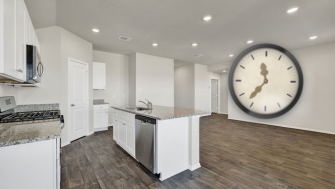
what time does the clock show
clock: 11:37
